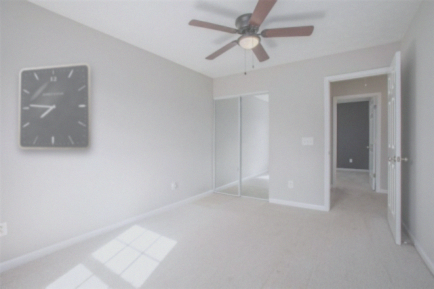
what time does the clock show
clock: 7:46
